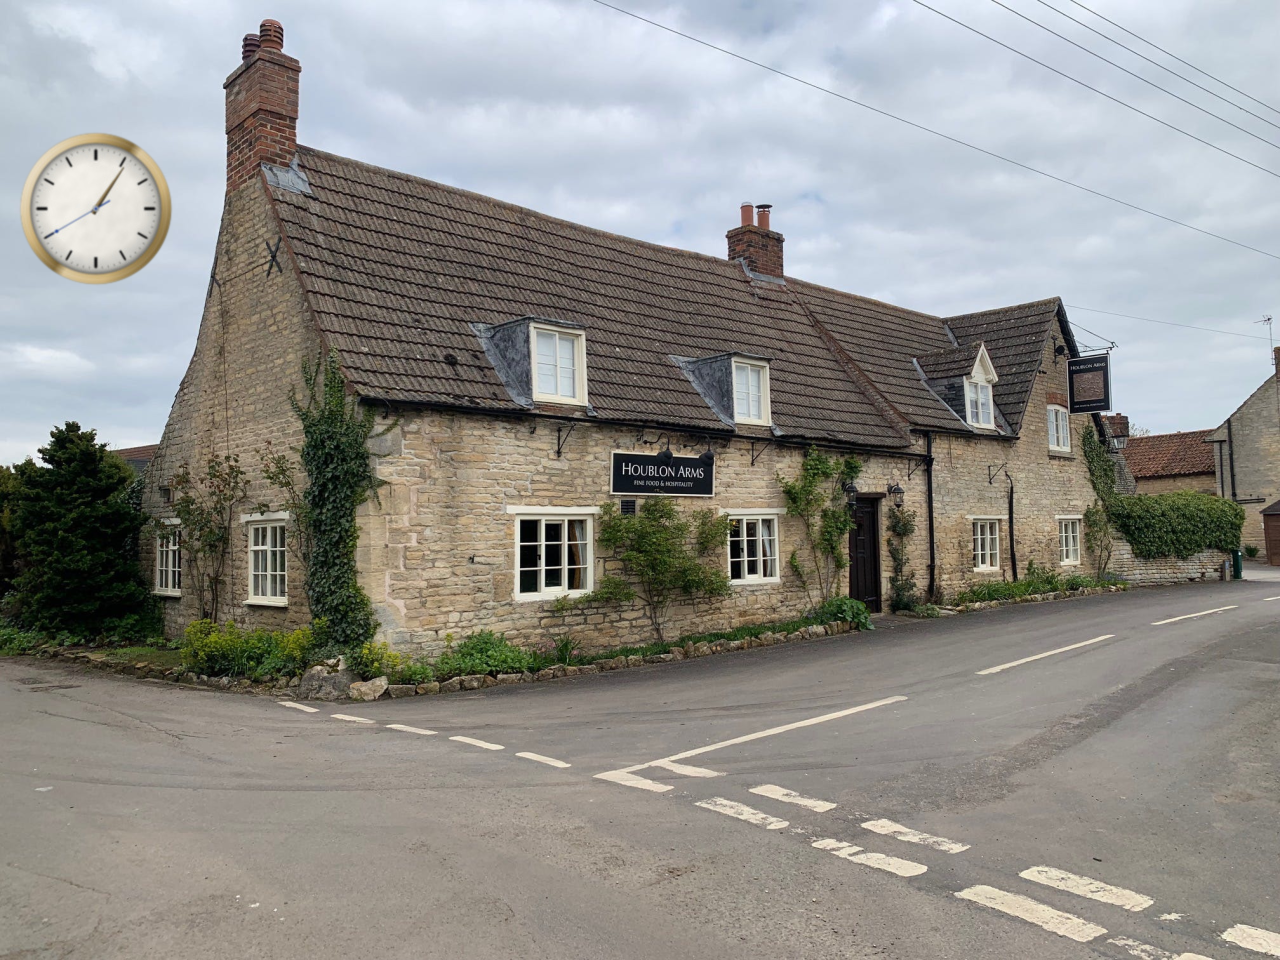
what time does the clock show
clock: 1:05:40
